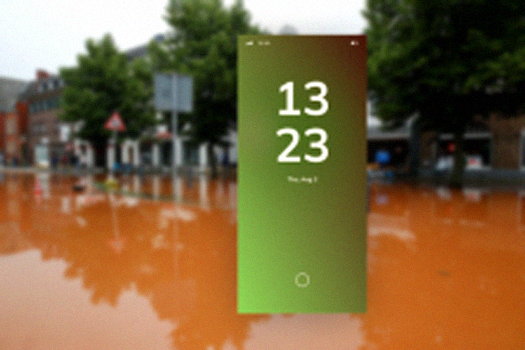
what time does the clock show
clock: 13:23
